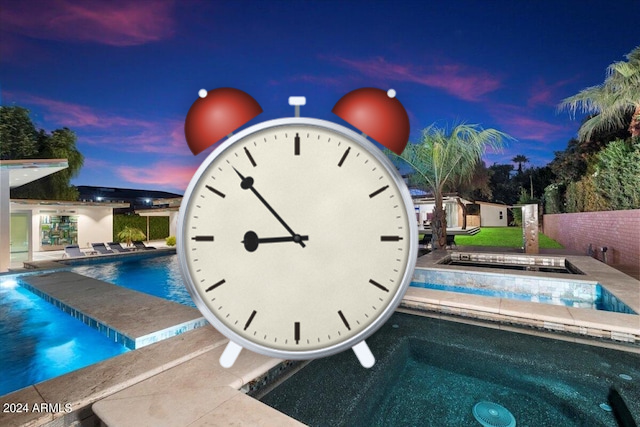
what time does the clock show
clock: 8:53
